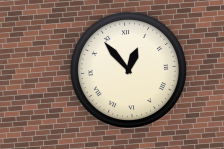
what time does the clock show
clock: 12:54
